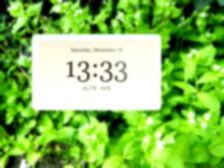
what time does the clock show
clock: 13:33
